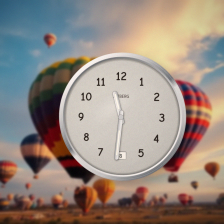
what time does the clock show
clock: 11:31
